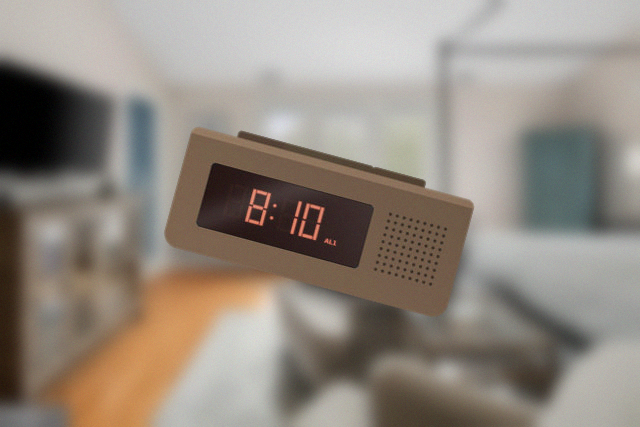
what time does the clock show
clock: 8:10
